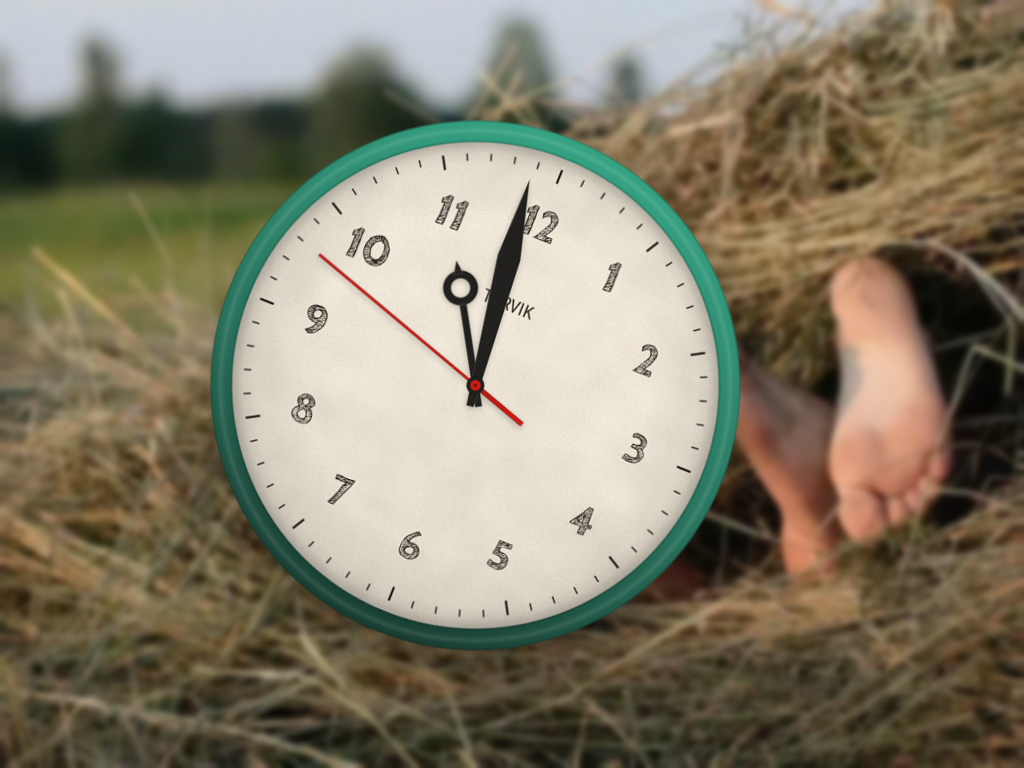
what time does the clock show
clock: 10:58:48
